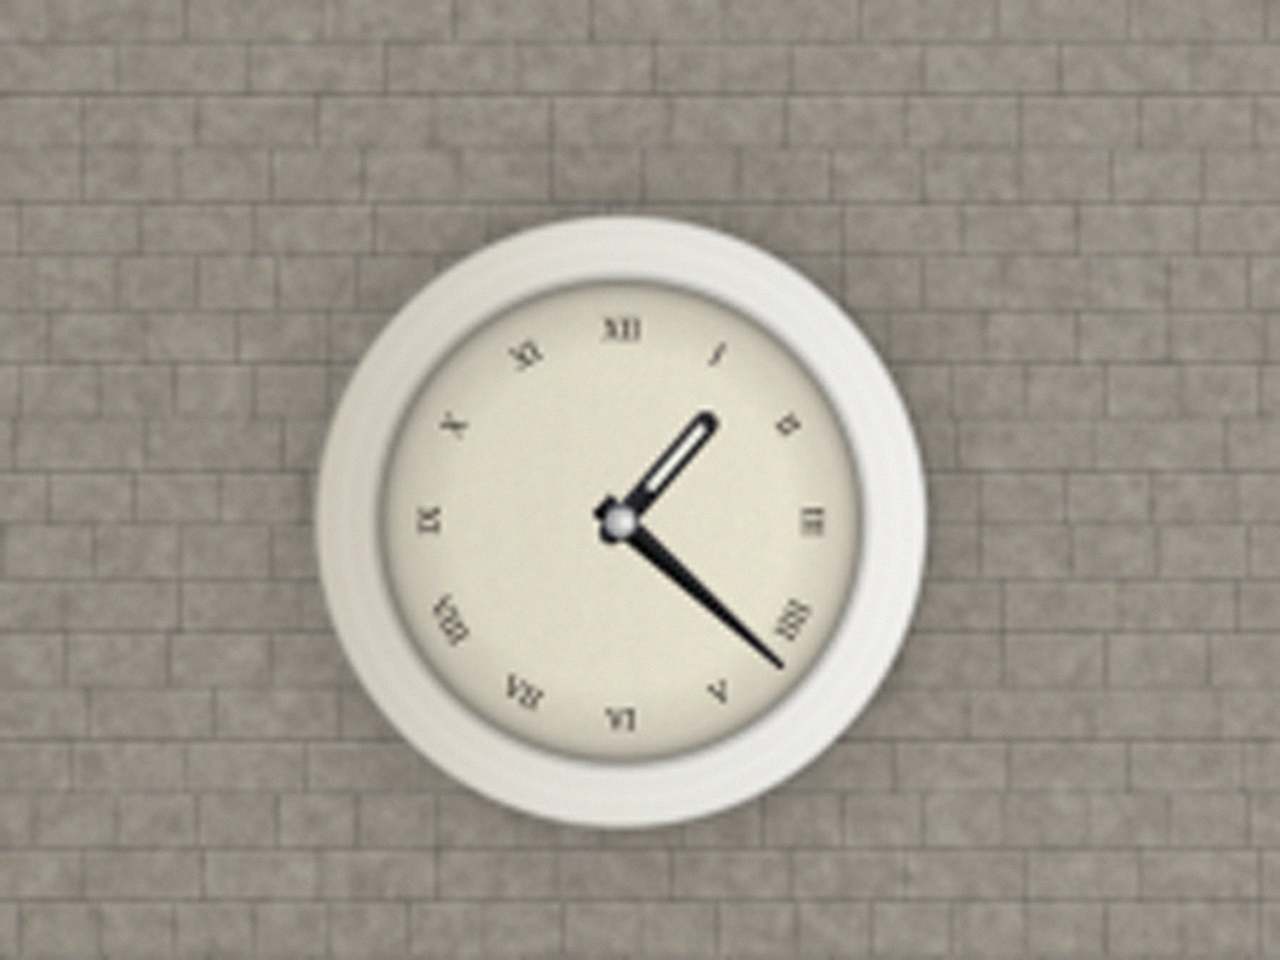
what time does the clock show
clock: 1:22
